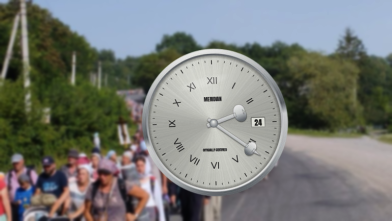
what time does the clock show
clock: 2:21
